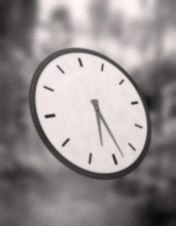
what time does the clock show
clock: 6:28
